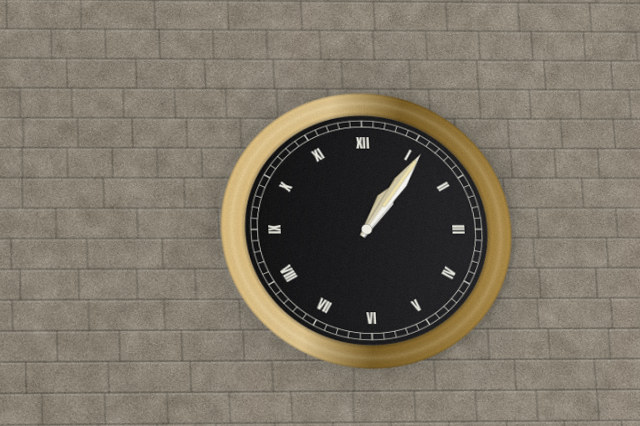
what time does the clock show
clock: 1:06
